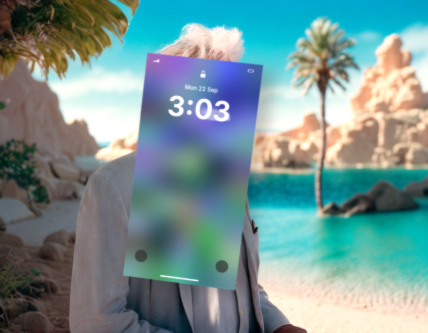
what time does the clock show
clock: 3:03
